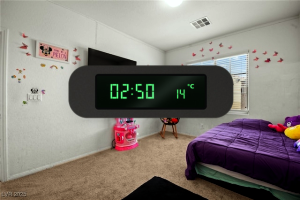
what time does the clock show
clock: 2:50
